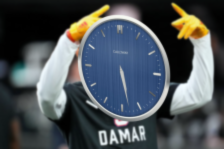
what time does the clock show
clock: 5:28
